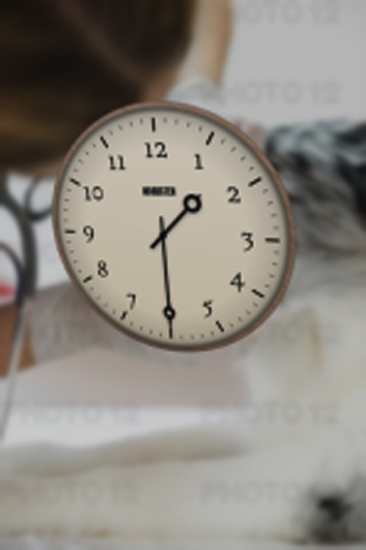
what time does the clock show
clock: 1:30
